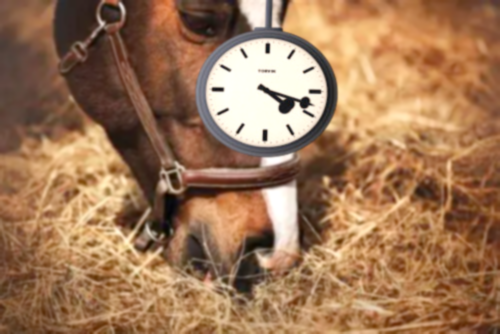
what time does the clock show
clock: 4:18
